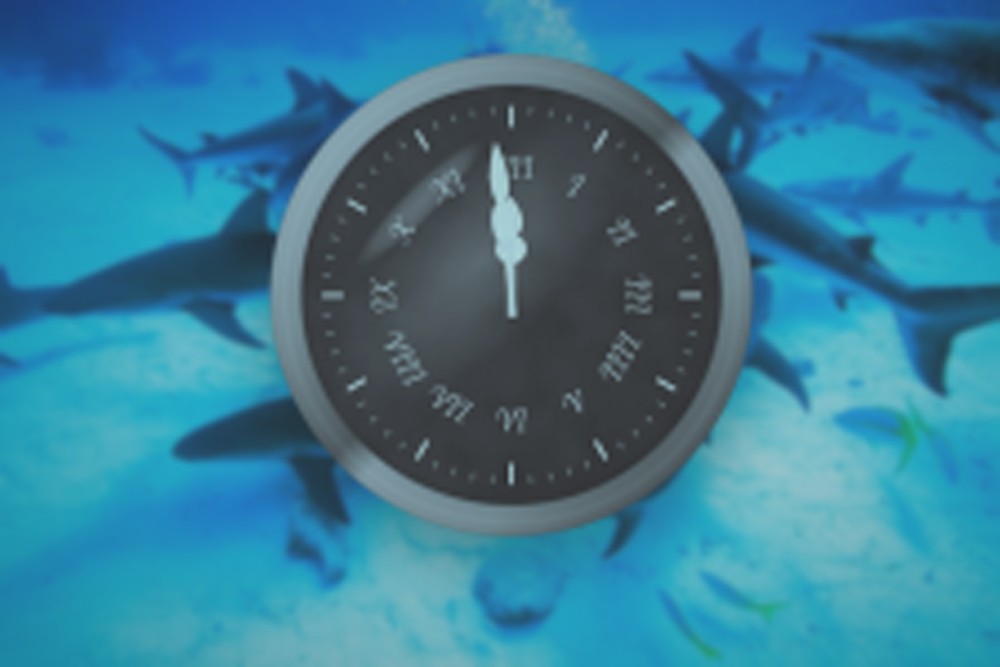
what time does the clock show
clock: 11:59
